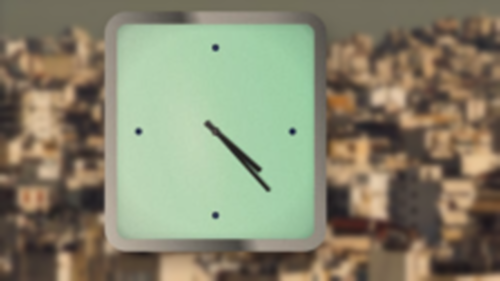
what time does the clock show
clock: 4:23
